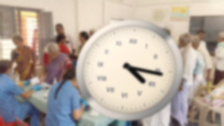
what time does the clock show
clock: 4:16
